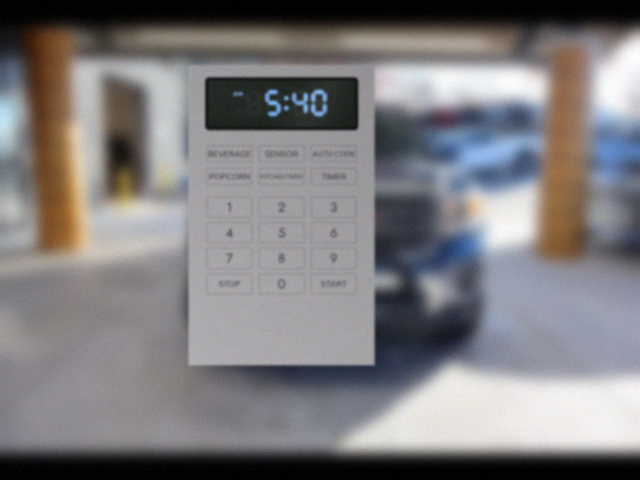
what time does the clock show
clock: 5:40
